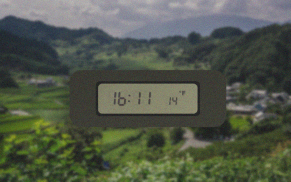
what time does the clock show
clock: 16:11
